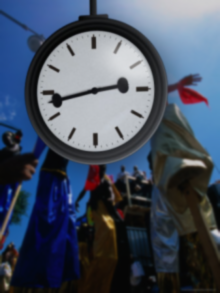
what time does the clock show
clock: 2:43
